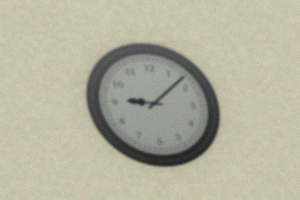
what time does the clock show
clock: 9:08
